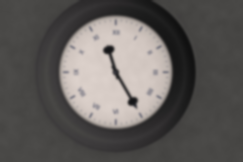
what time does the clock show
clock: 11:25
